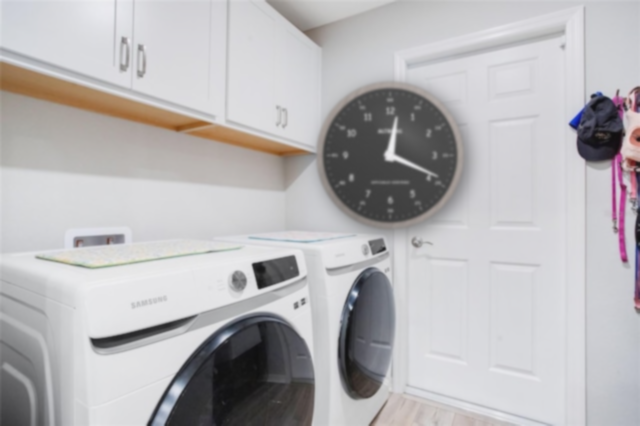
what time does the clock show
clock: 12:19
